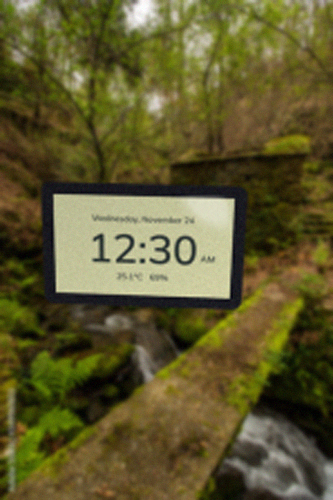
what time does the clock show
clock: 12:30
